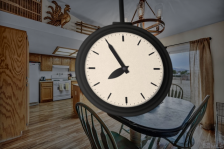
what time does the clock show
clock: 7:55
